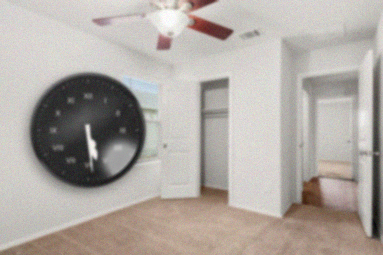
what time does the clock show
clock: 5:29
